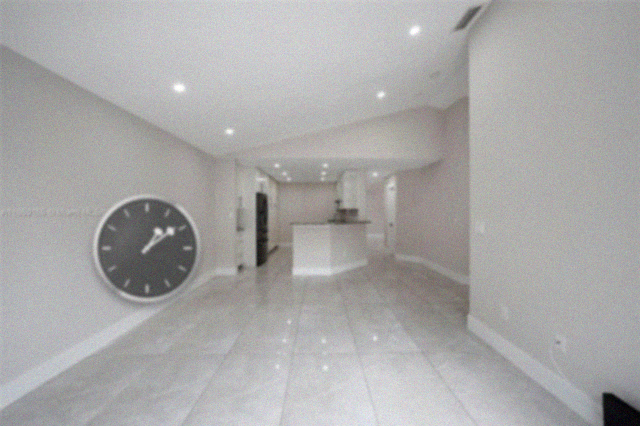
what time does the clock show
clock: 1:09
